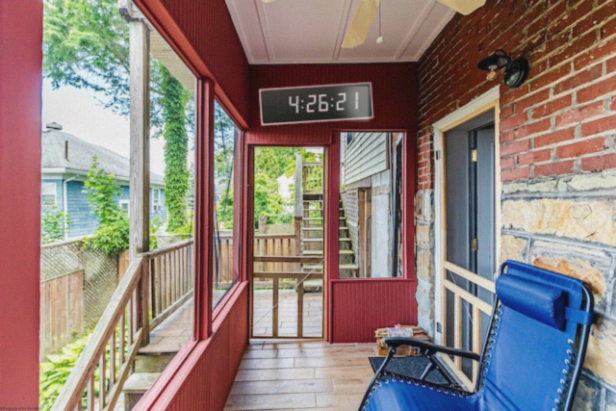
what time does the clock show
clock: 4:26:21
